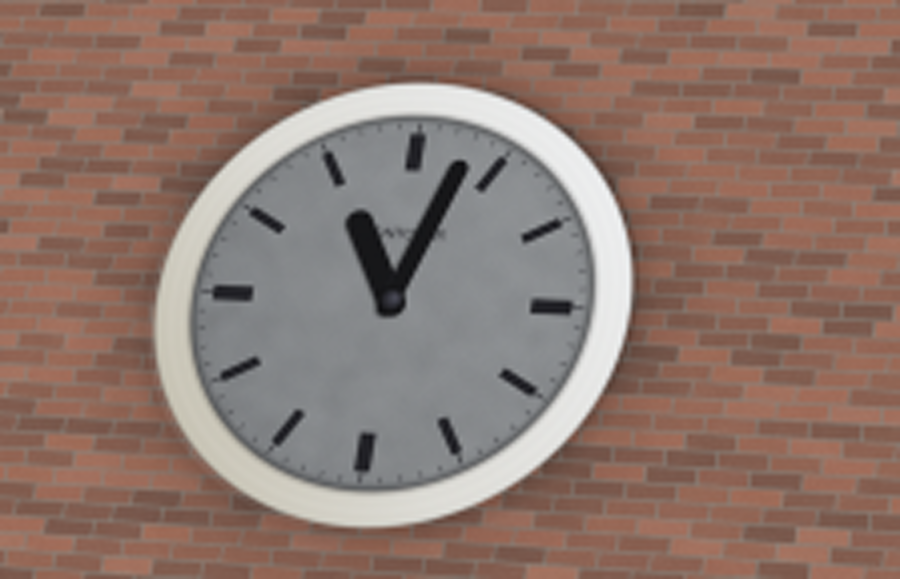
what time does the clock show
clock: 11:03
